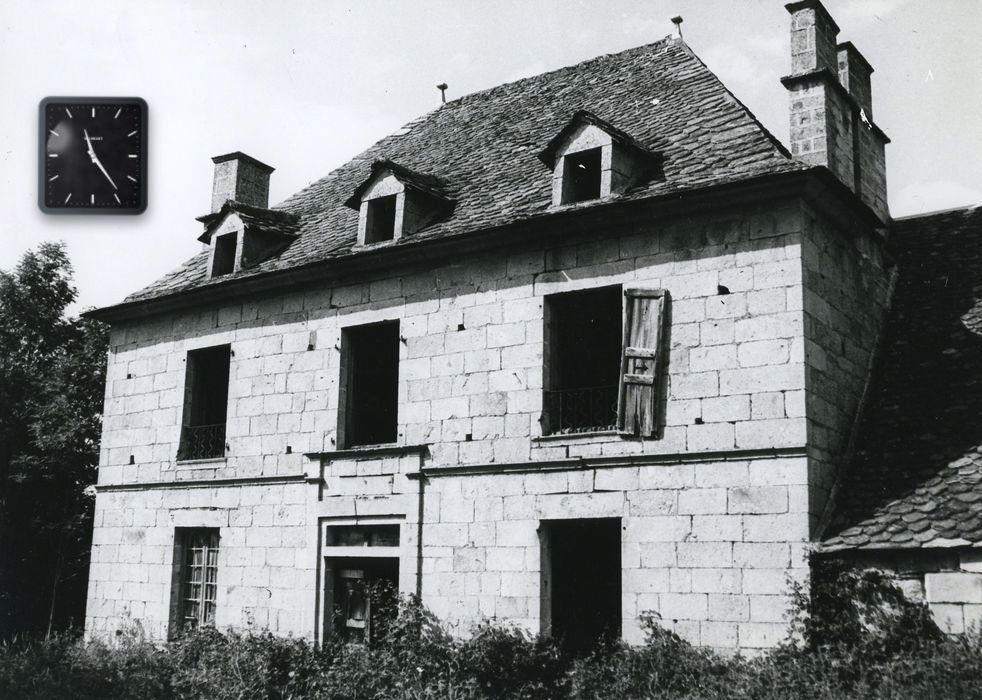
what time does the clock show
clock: 11:24
